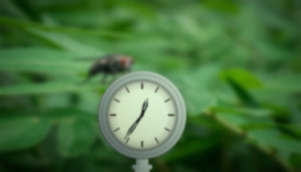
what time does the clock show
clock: 12:36
